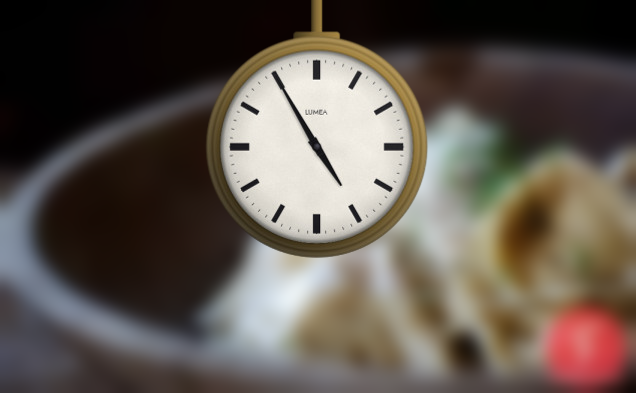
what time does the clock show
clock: 4:55
